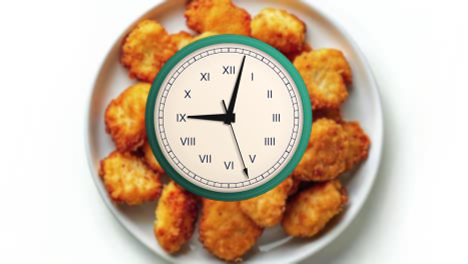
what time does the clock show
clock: 9:02:27
